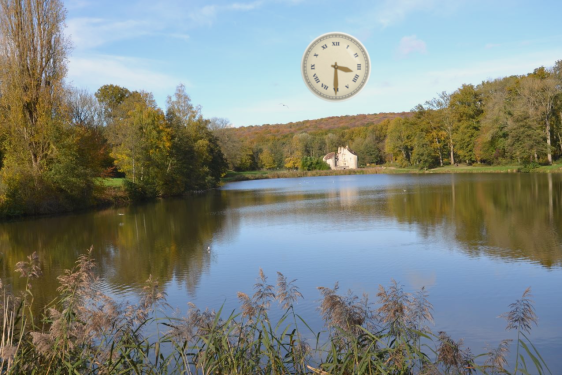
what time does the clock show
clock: 3:30
